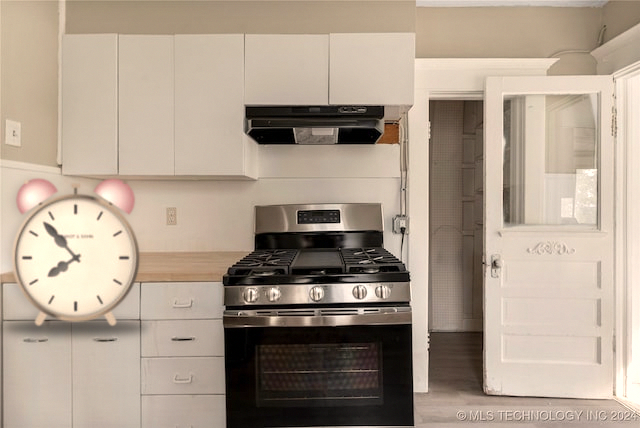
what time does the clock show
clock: 7:53
